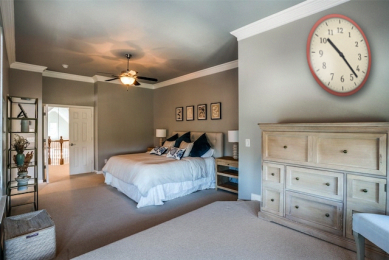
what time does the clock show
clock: 10:23
